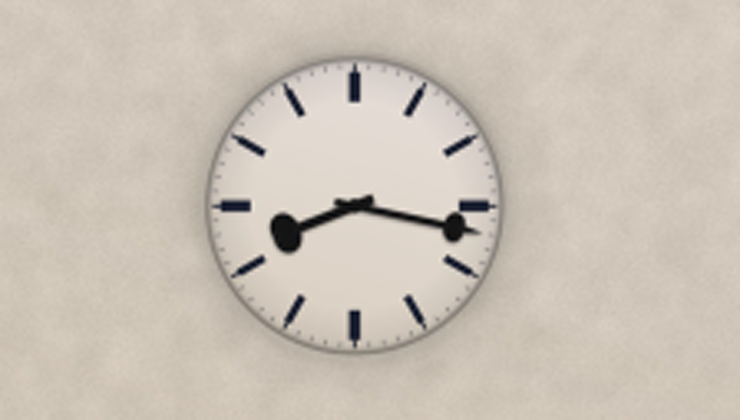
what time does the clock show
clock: 8:17
